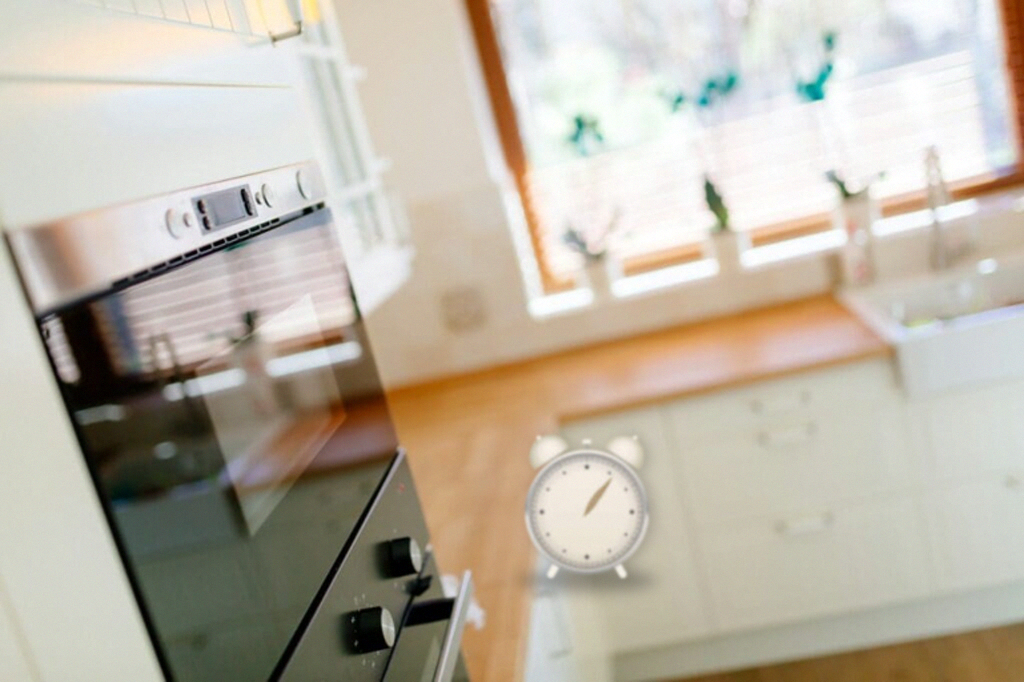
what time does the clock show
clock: 1:06
